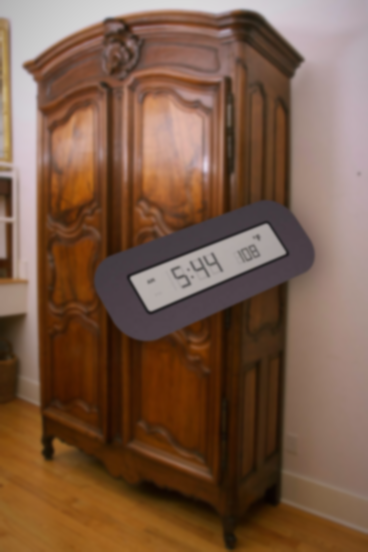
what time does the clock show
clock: 5:44
